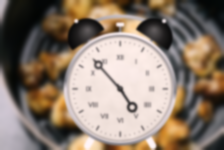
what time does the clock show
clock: 4:53
